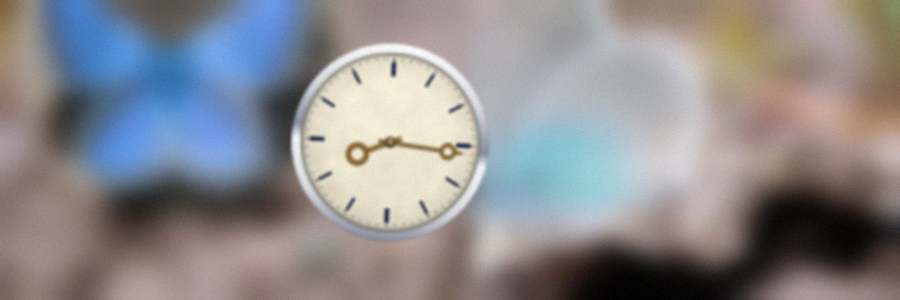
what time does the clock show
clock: 8:16
